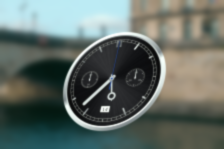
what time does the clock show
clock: 5:37
